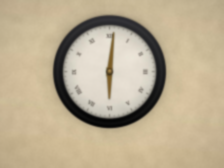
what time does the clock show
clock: 6:01
